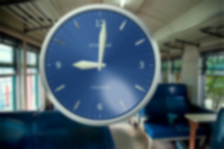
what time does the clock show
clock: 9:01
